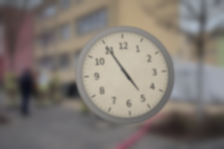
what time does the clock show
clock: 4:55
